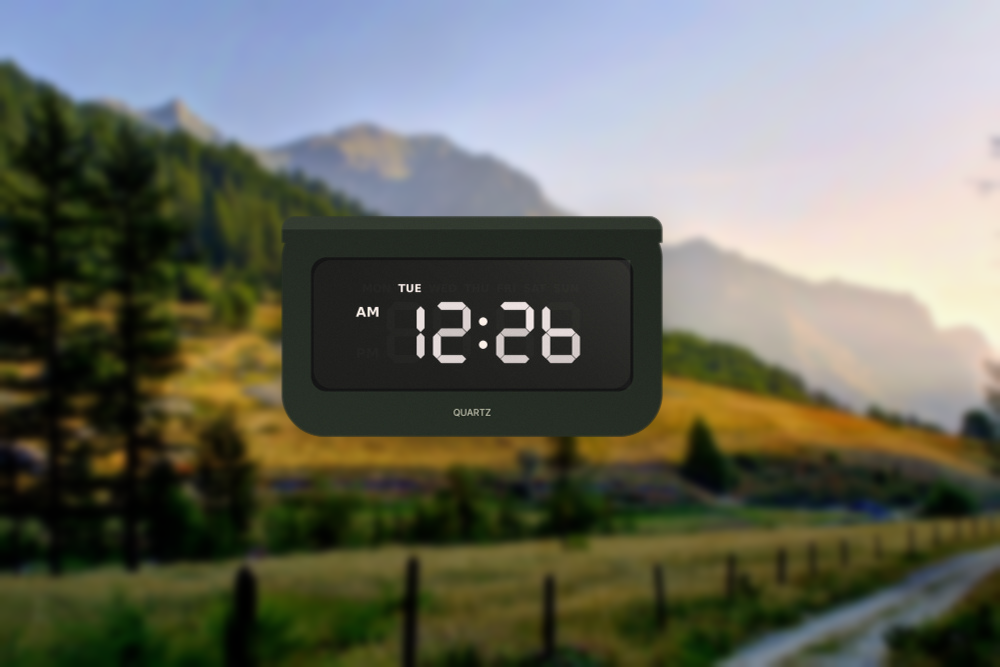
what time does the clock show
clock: 12:26
